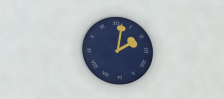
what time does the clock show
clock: 2:02
